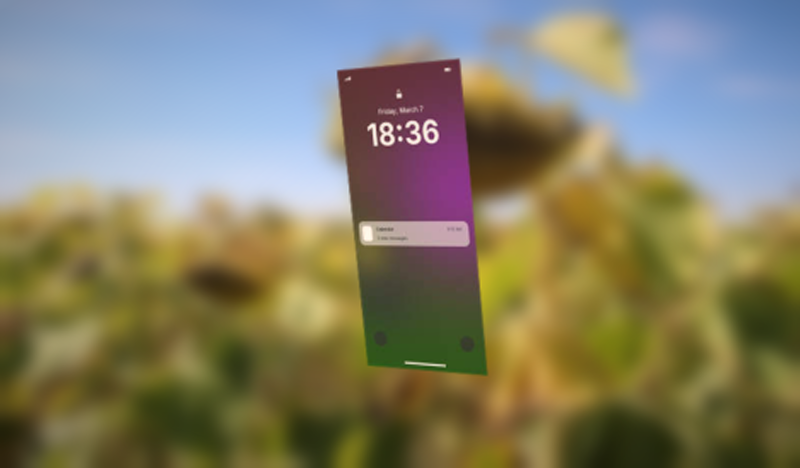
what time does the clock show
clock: 18:36
